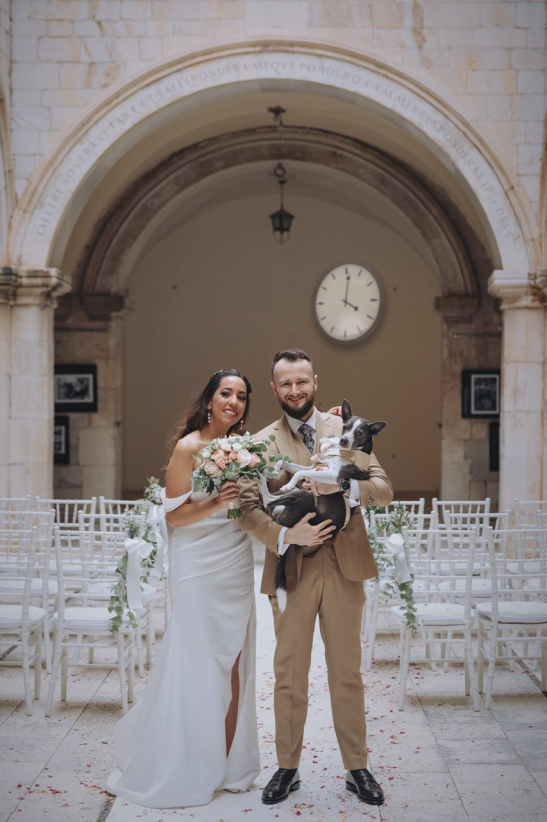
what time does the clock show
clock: 4:01
